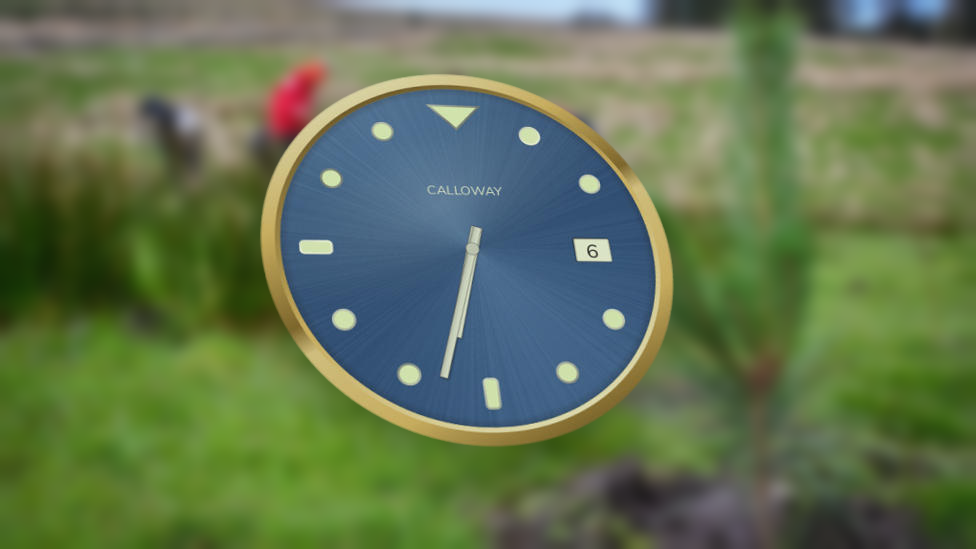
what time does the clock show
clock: 6:33
